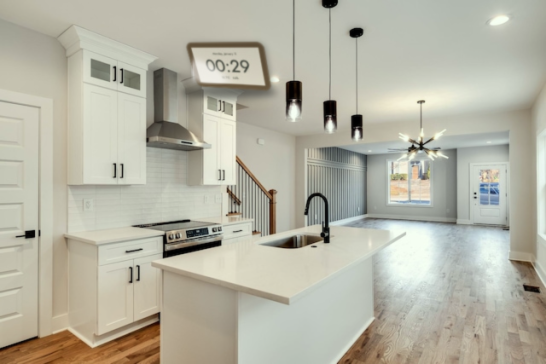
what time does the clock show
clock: 0:29
